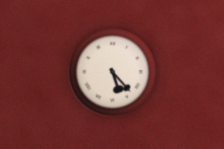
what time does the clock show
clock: 5:23
